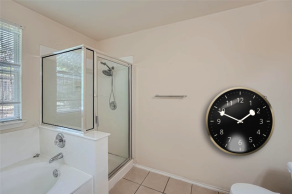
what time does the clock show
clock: 1:49
